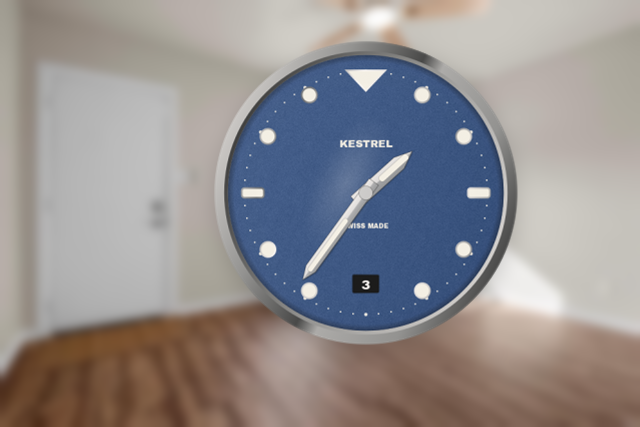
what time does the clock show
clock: 1:36
